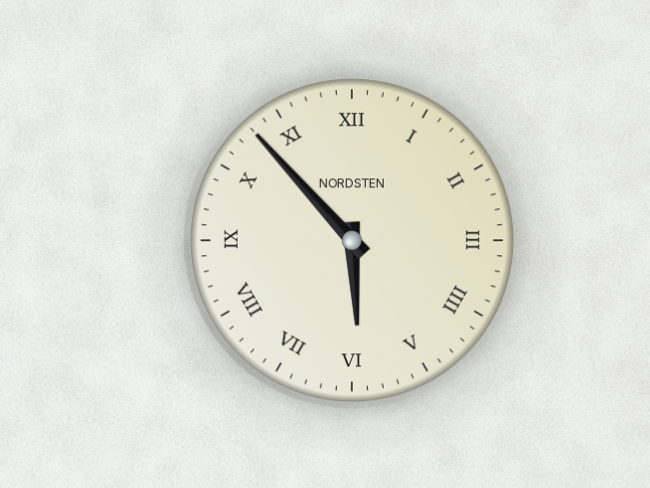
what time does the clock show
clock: 5:53
